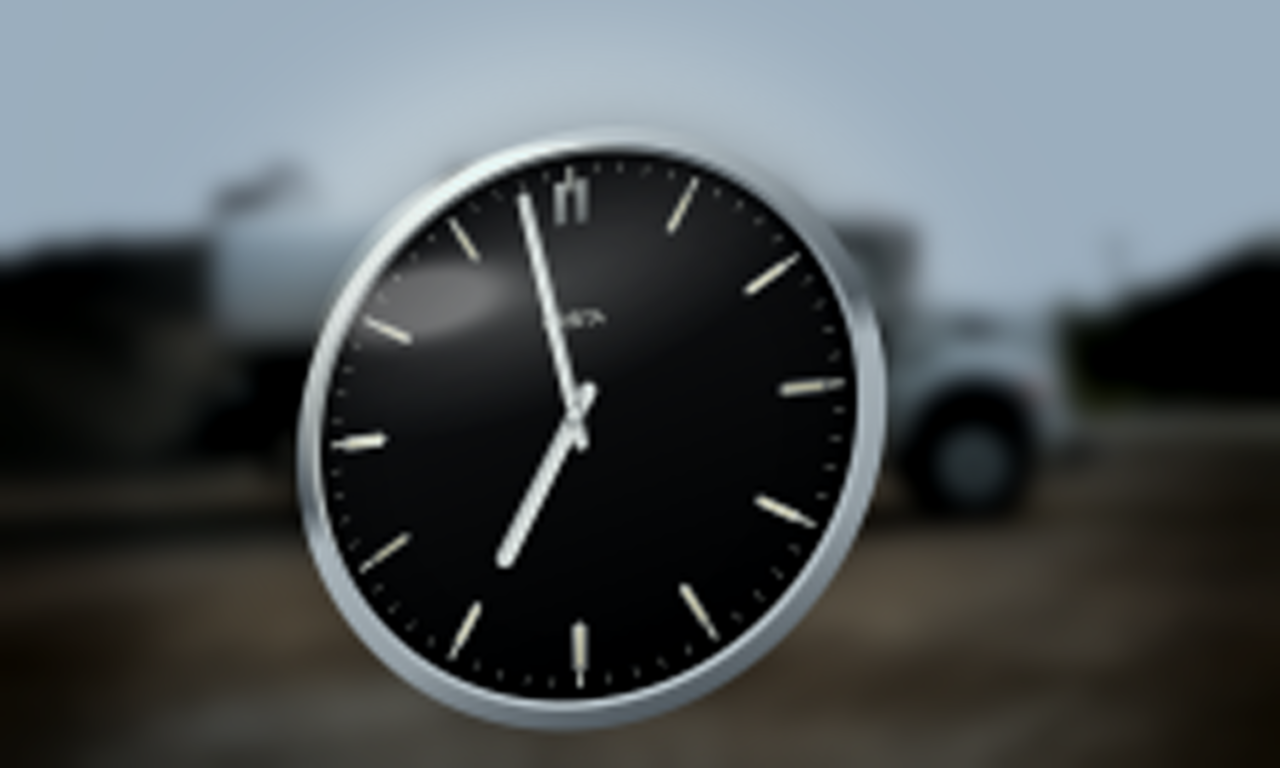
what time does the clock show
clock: 6:58
